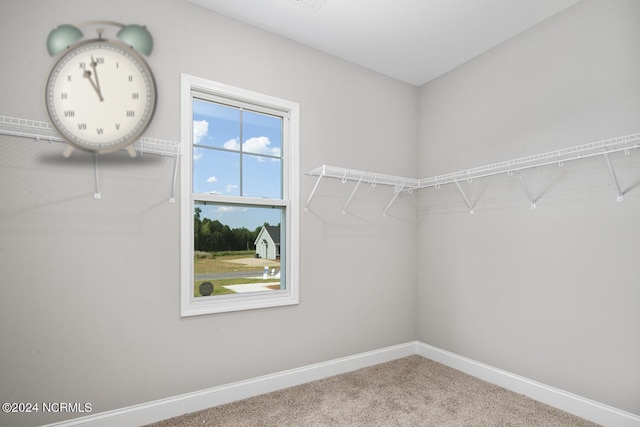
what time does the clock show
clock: 10:58
